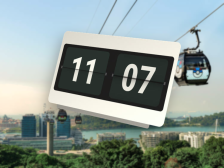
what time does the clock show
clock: 11:07
